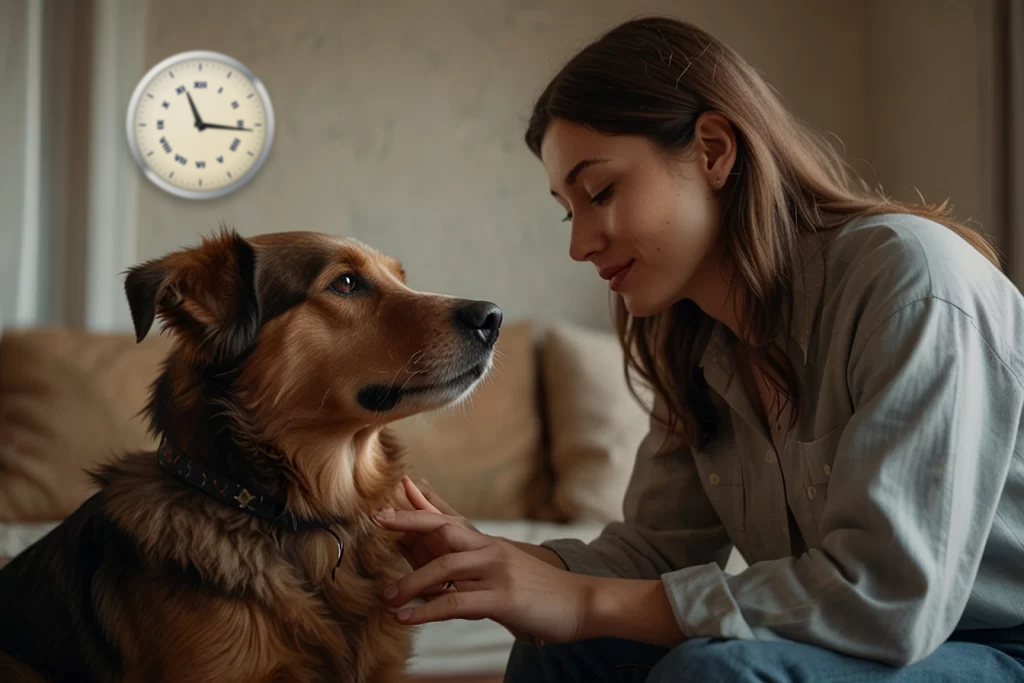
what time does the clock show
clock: 11:16
